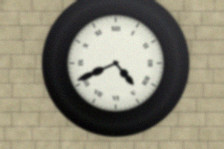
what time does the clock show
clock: 4:41
